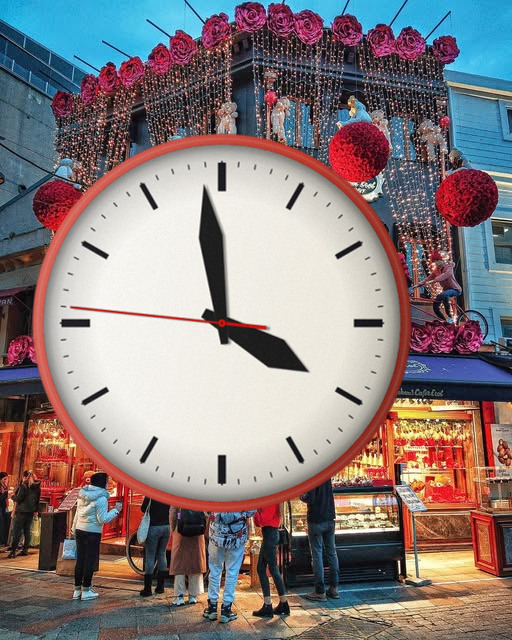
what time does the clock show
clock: 3:58:46
